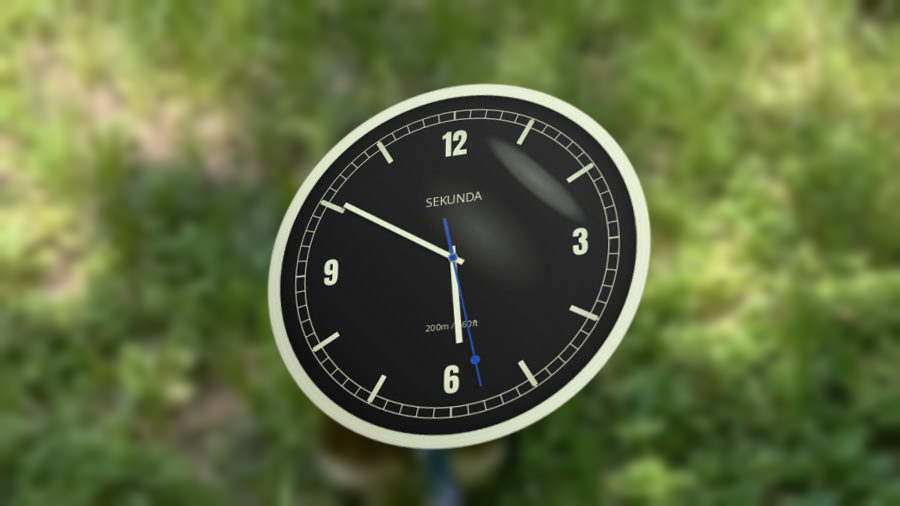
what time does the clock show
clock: 5:50:28
